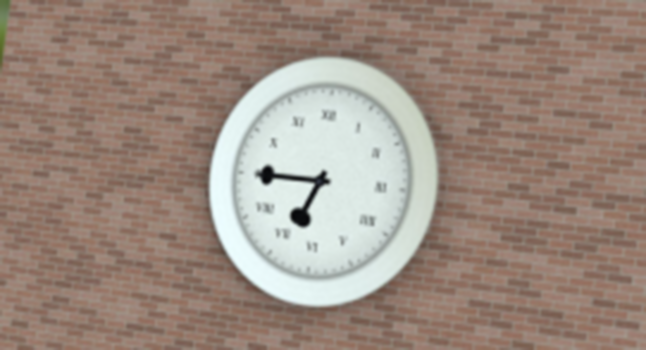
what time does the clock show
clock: 6:45
